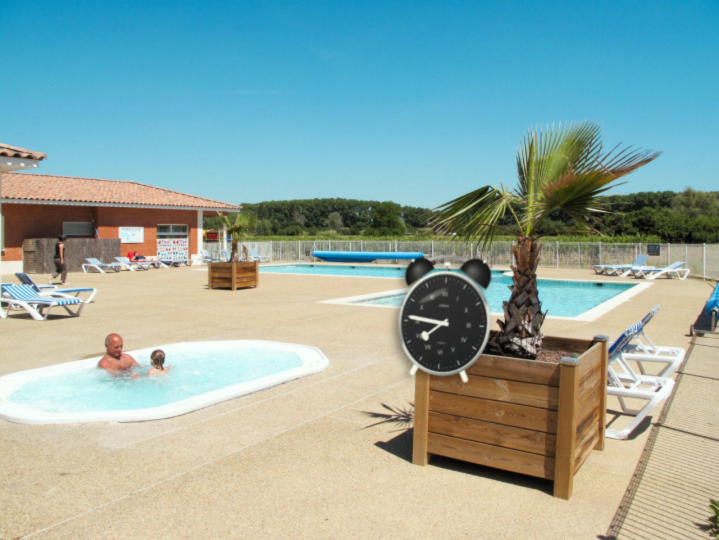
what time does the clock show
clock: 7:46
